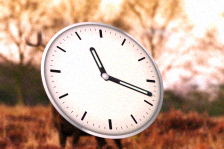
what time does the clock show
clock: 11:18
